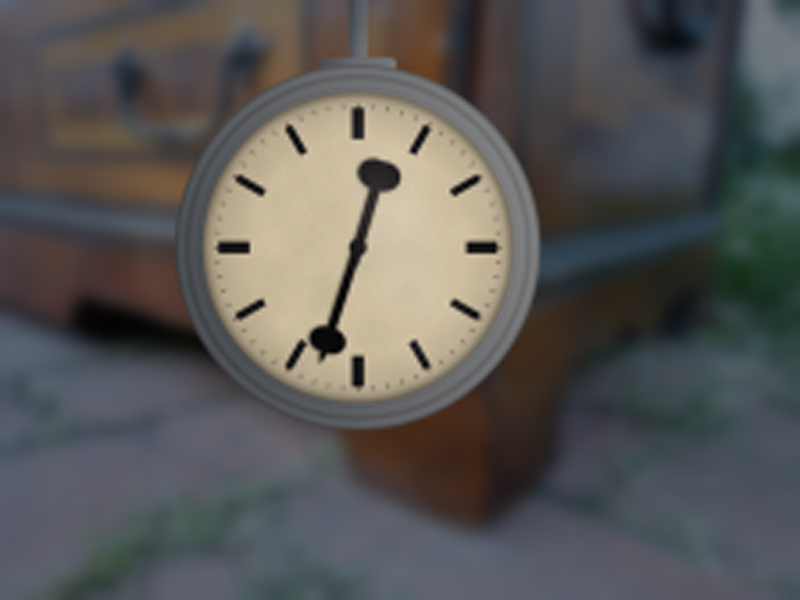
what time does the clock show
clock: 12:33
